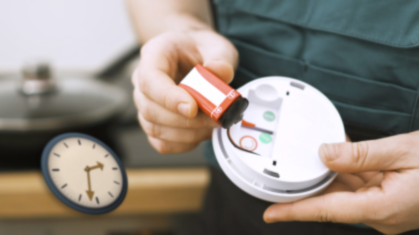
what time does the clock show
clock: 2:32
